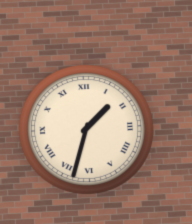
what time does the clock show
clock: 1:33
